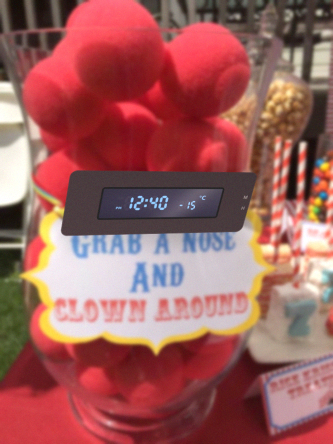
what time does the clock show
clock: 12:40
